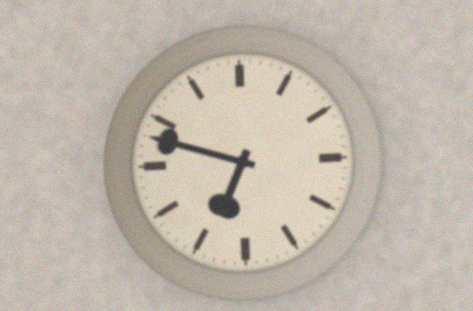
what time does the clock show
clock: 6:48
